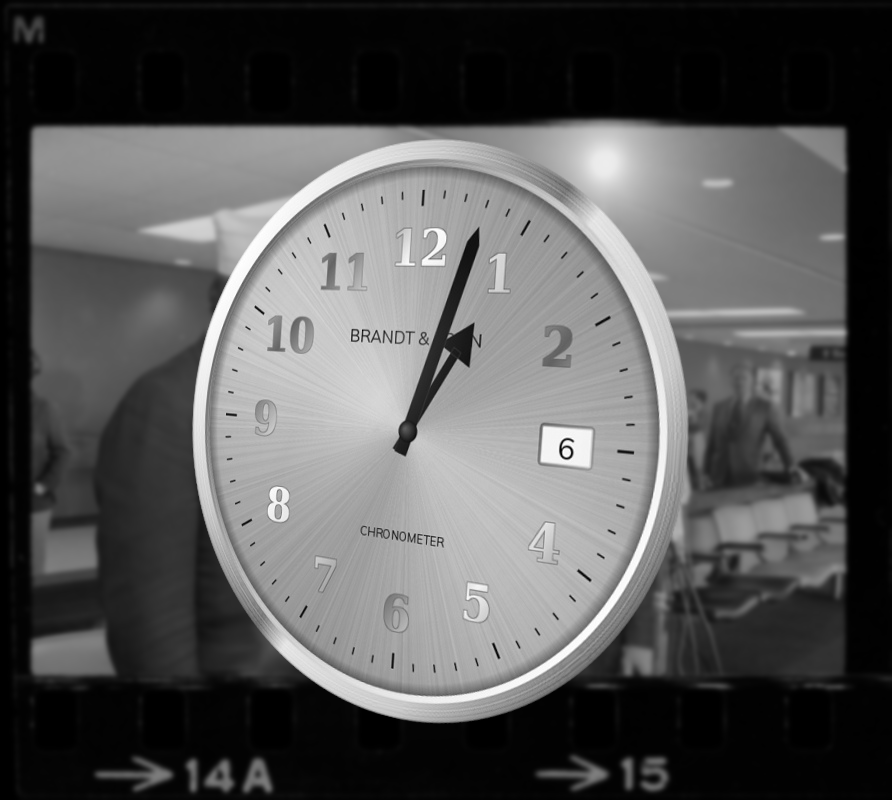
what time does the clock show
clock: 1:03
